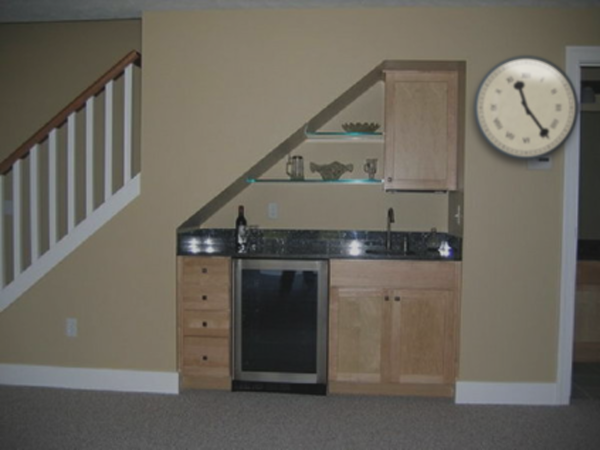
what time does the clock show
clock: 11:24
